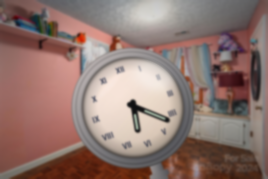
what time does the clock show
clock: 6:22
